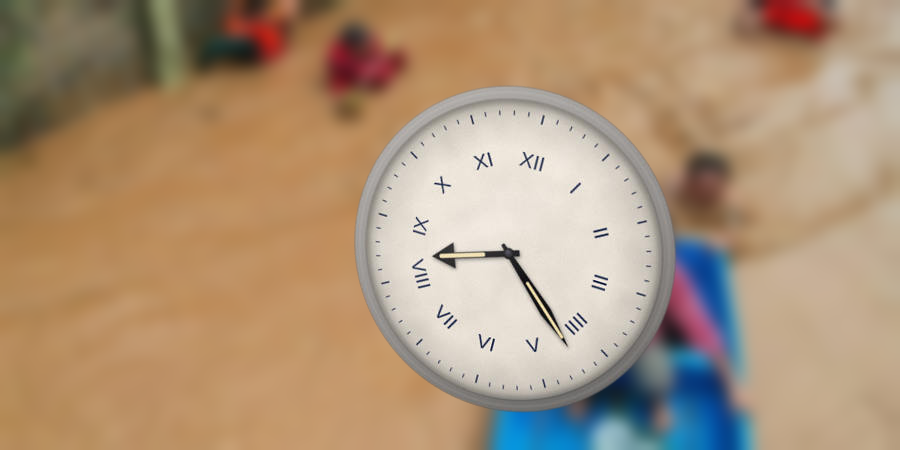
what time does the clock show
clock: 8:22
